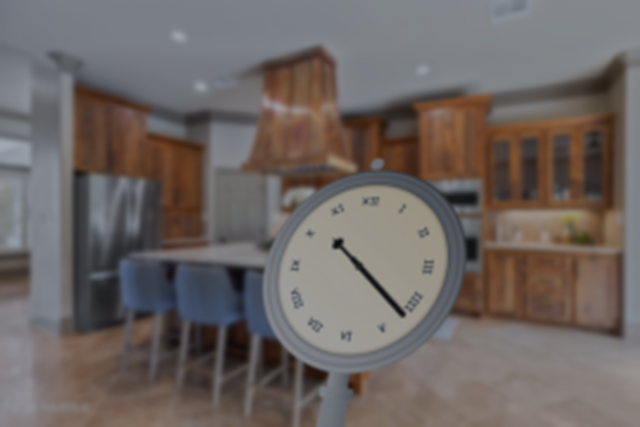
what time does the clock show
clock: 10:22
